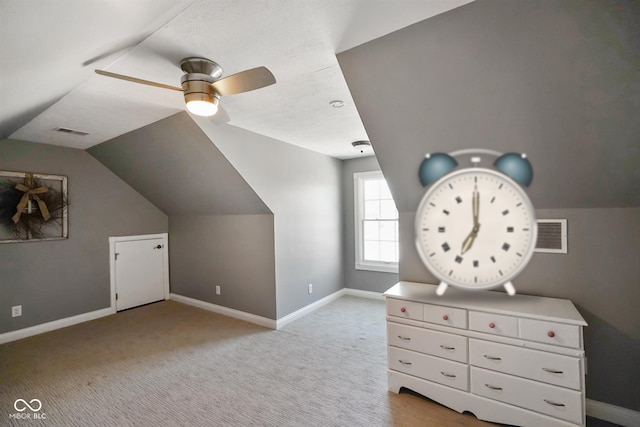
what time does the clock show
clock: 7:00
